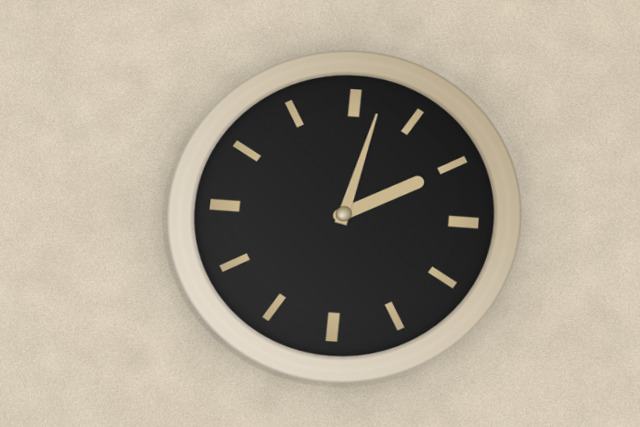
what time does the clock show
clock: 2:02
